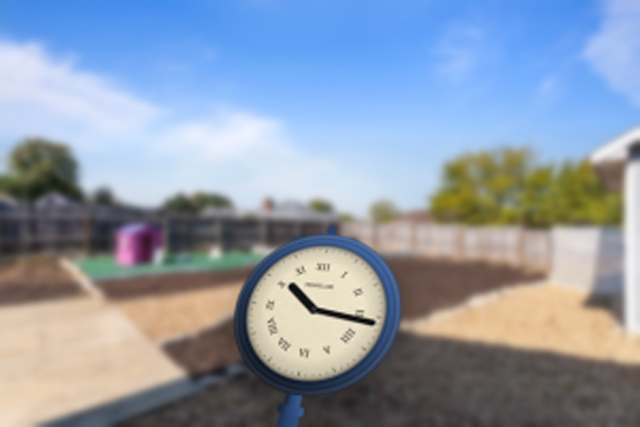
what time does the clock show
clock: 10:16
